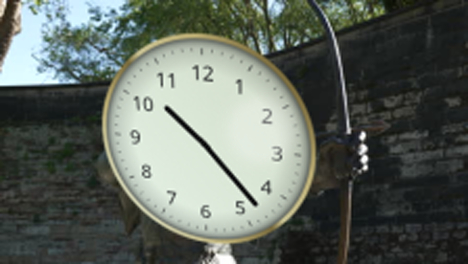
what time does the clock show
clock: 10:23
